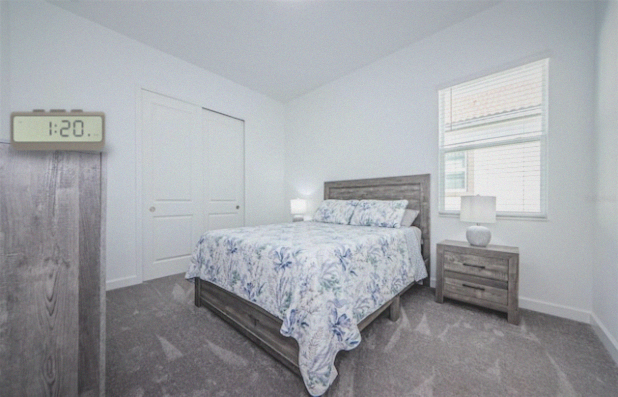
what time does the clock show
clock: 1:20
